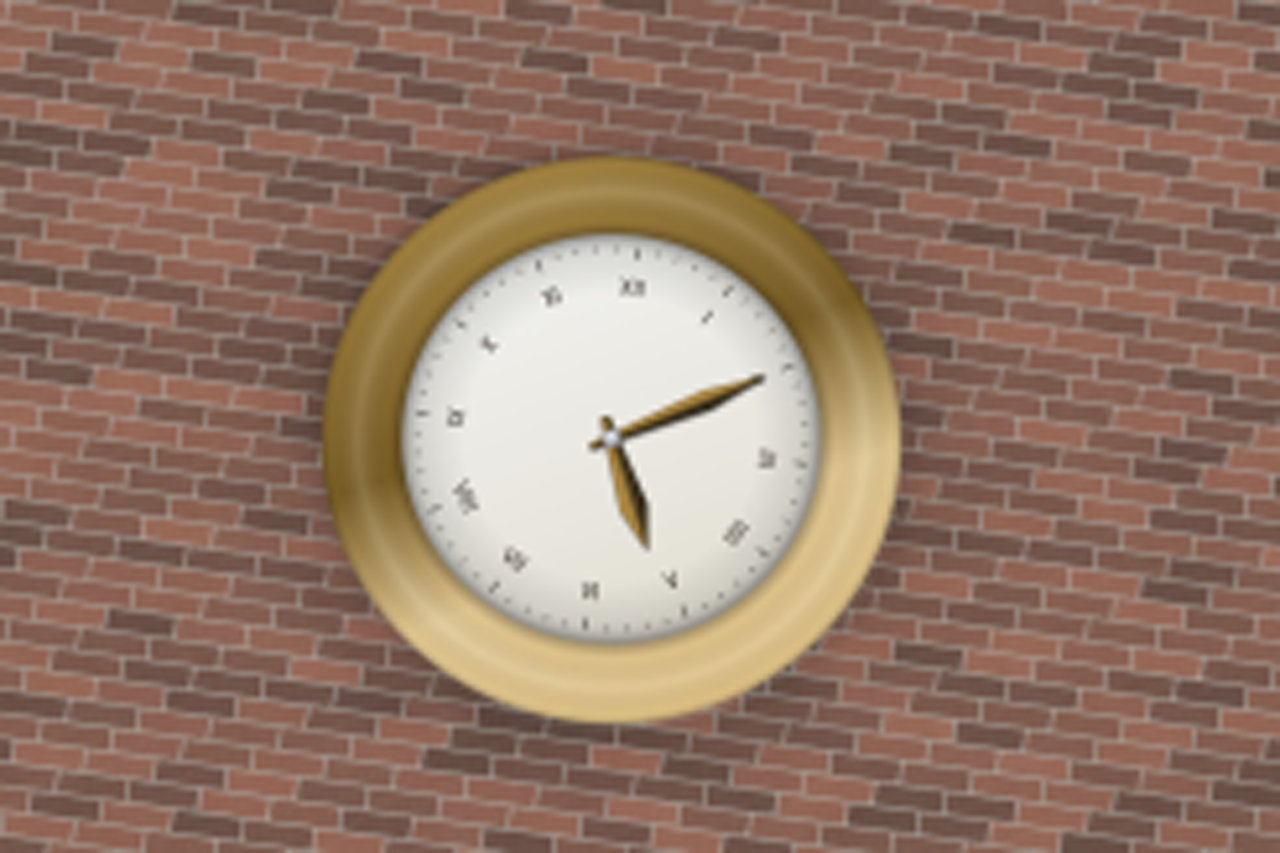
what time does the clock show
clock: 5:10
